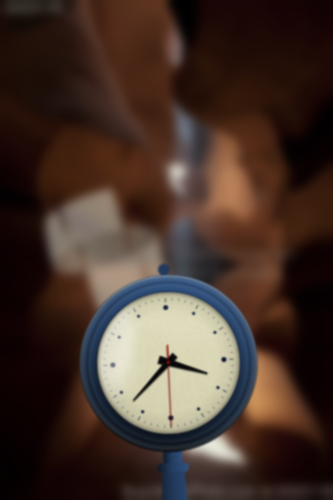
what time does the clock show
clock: 3:37:30
